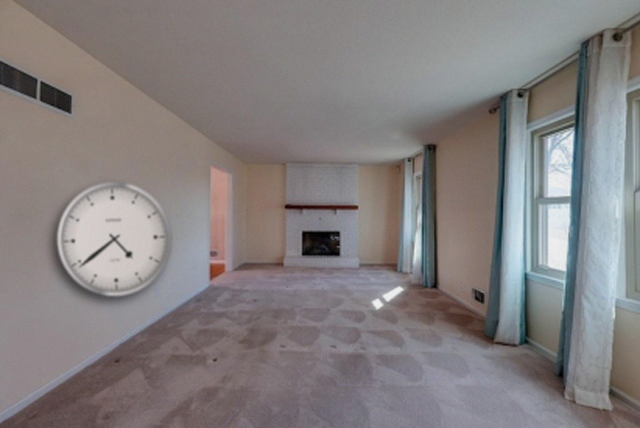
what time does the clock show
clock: 4:39
